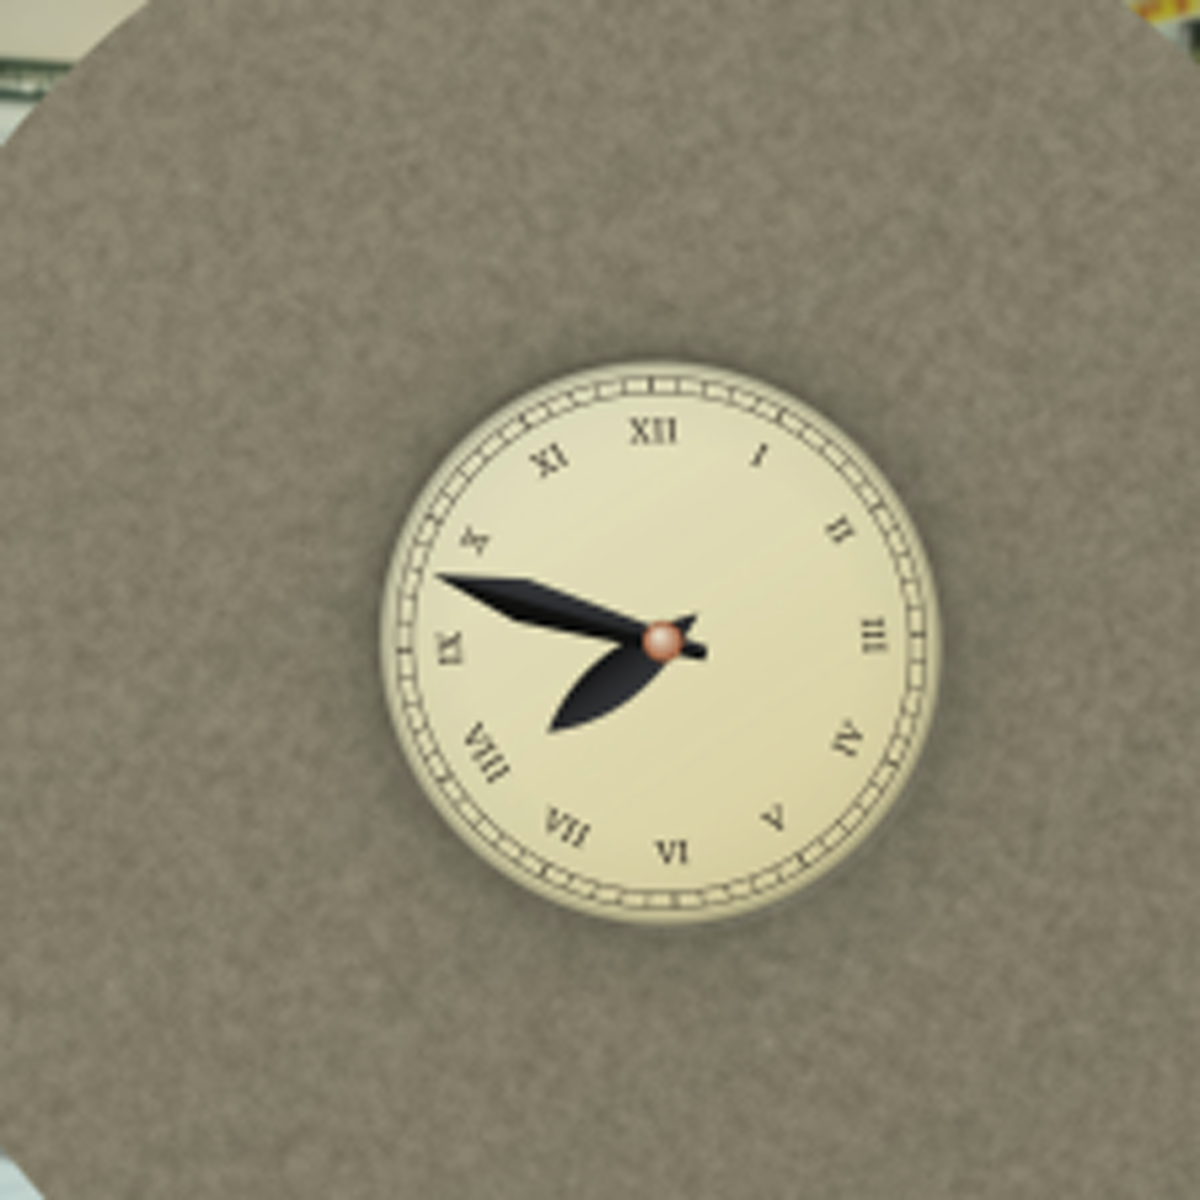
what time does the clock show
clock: 7:48
